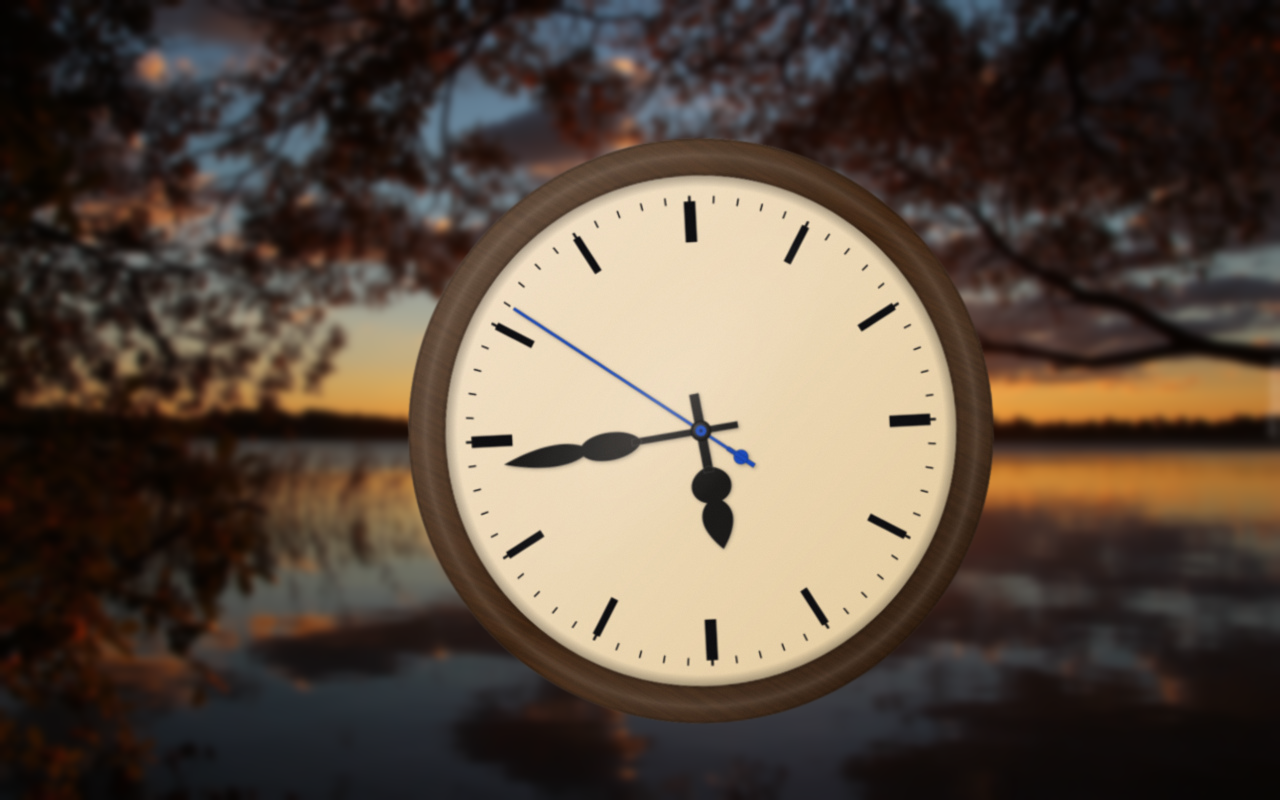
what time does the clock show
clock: 5:43:51
